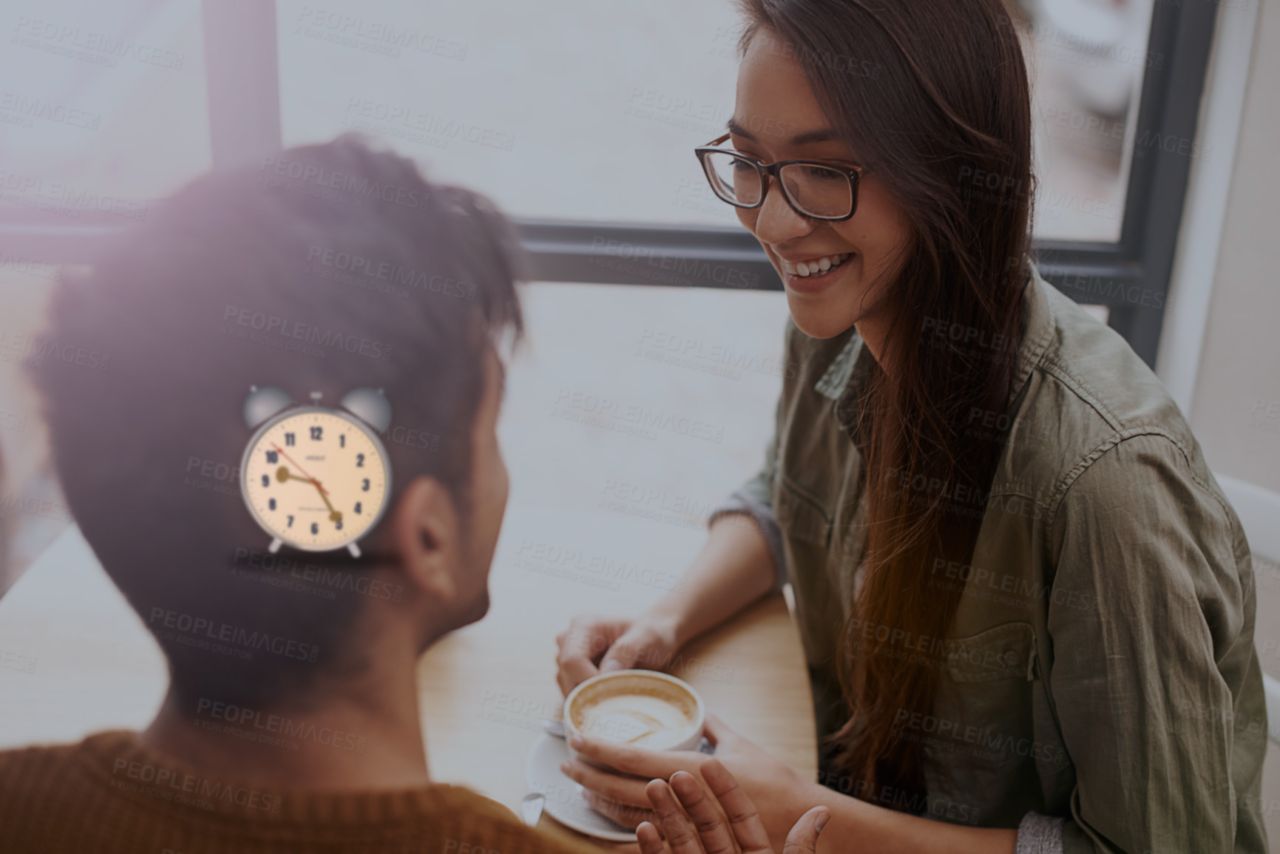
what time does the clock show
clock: 9:24:52
